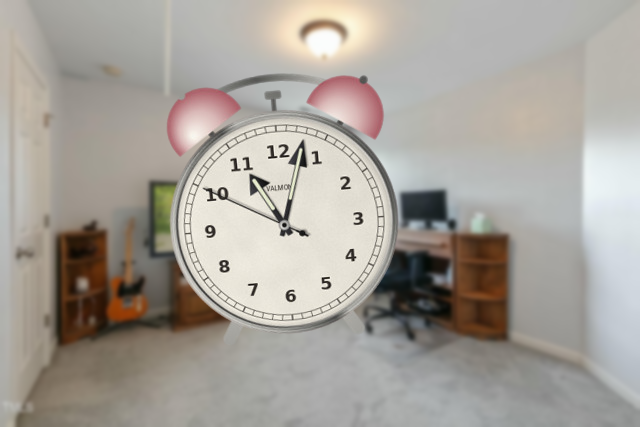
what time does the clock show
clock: 11:02:50
